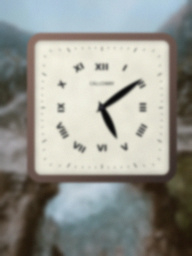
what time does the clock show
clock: 5:09
